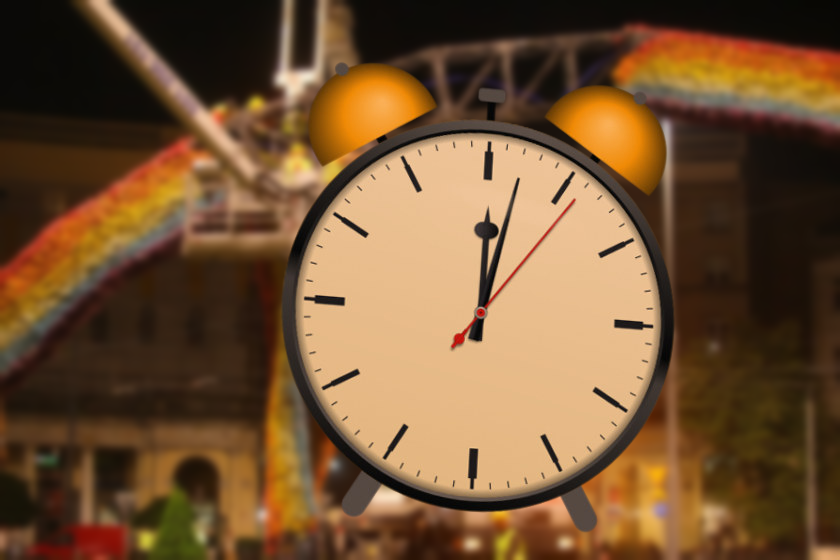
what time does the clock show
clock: 12:02:06
